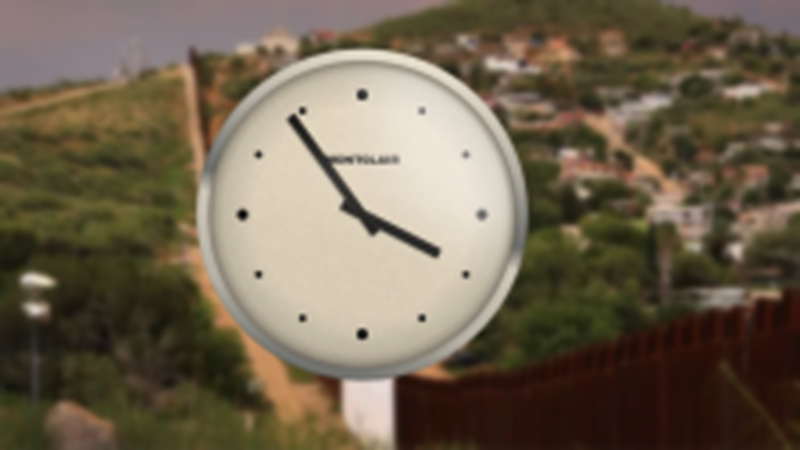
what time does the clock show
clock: 3:54
